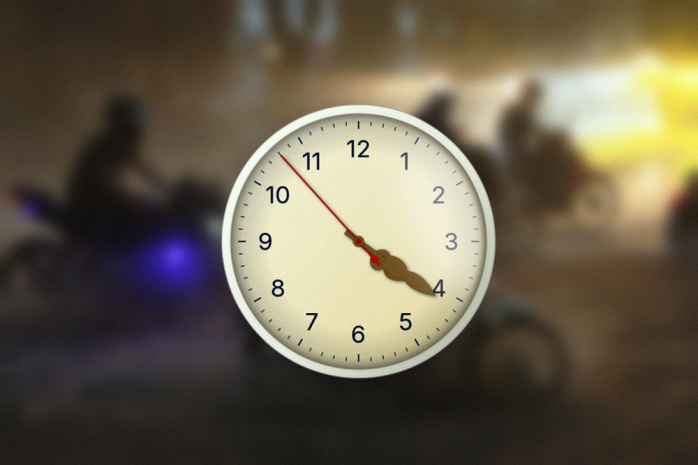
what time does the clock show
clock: 4:20:53
